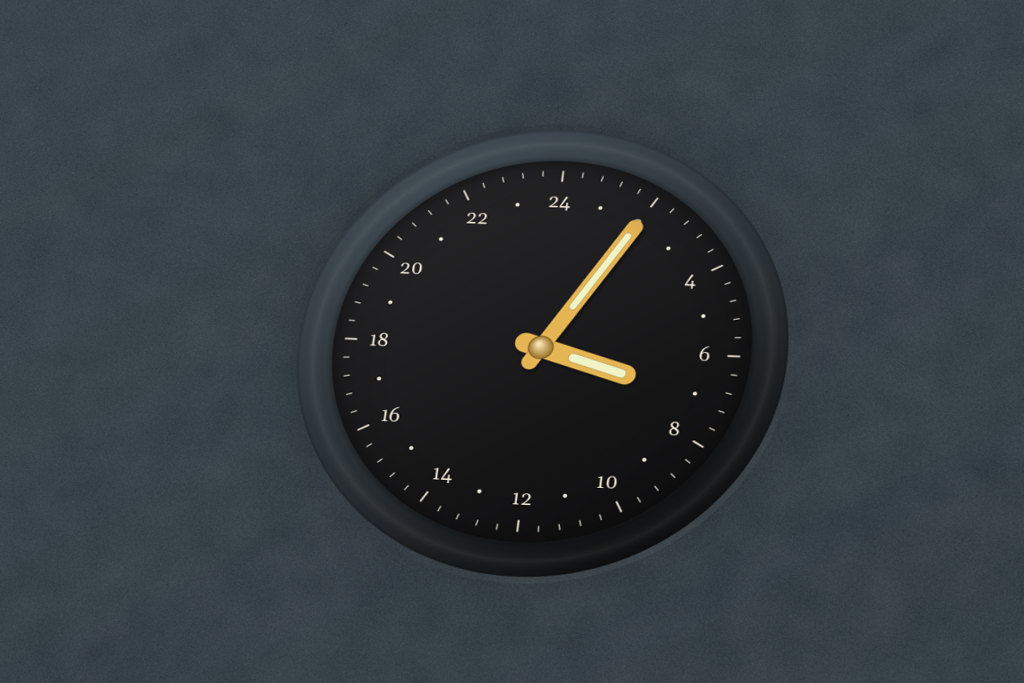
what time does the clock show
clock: 7:05
